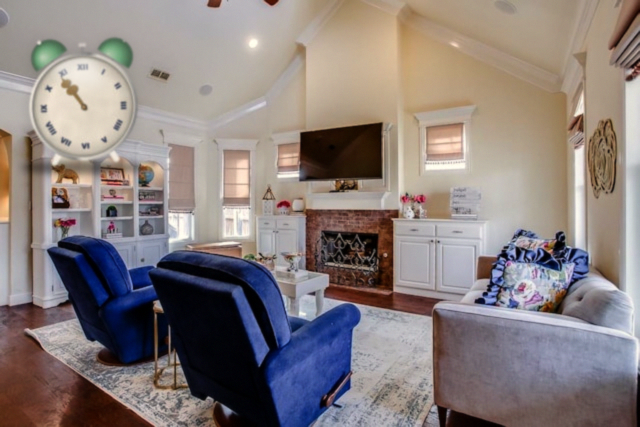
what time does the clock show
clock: 10:54
